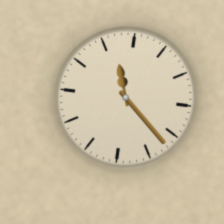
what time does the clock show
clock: 11:22
